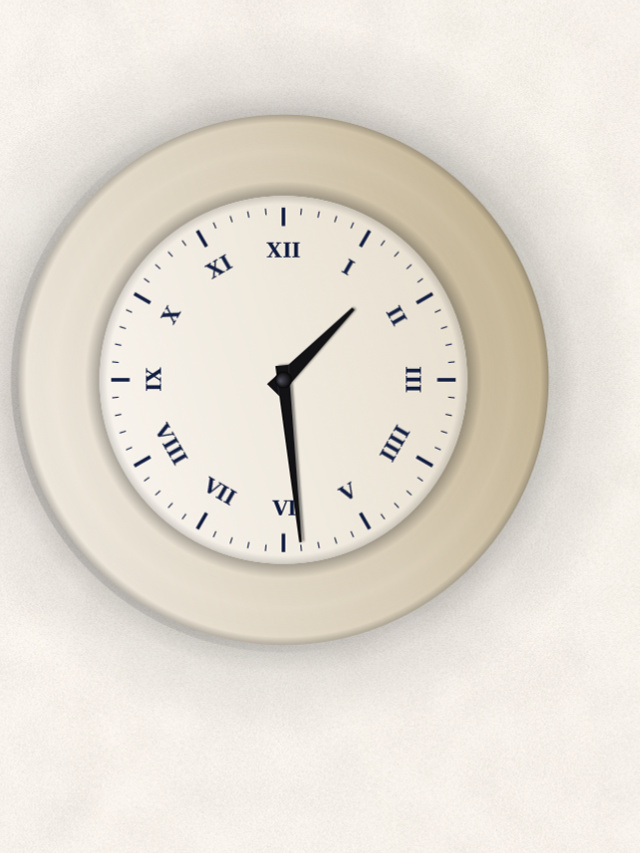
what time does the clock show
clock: 1:29
